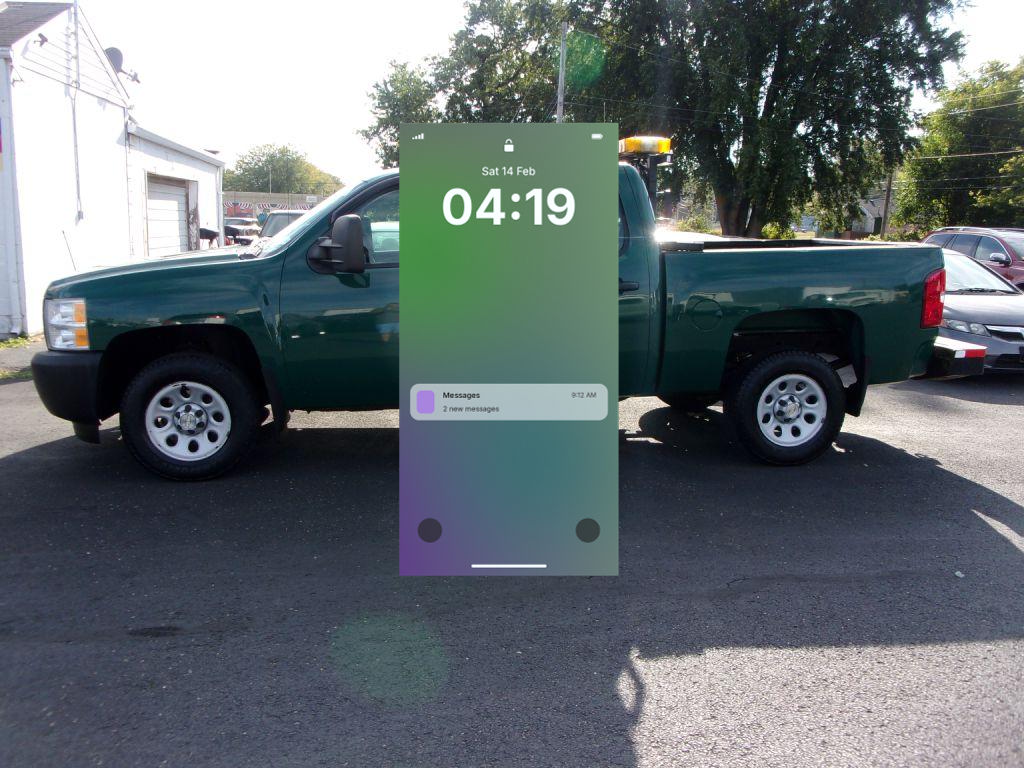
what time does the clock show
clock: 4:19
